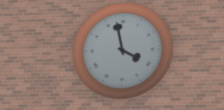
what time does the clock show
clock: 3:58
